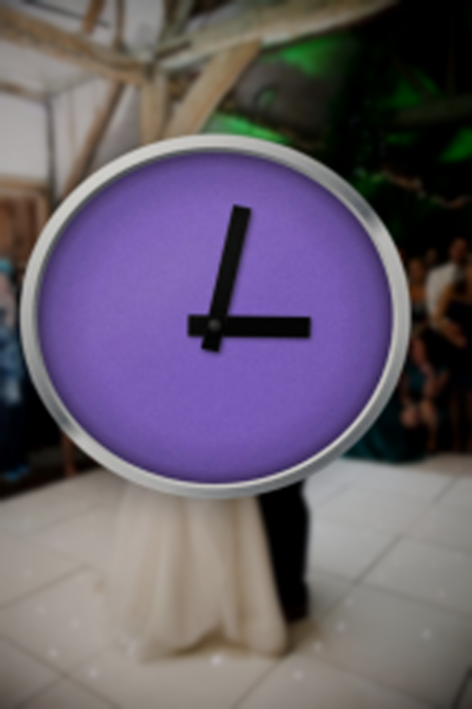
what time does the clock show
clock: 3:02
